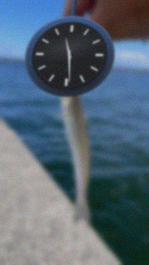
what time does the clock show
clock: 11:29
